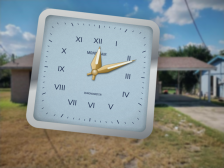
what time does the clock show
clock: 12:11
